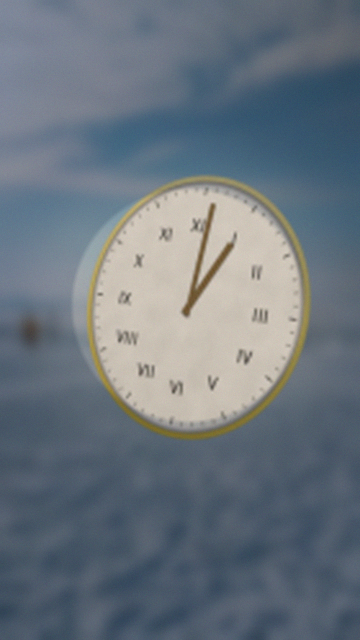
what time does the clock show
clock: 1:01
